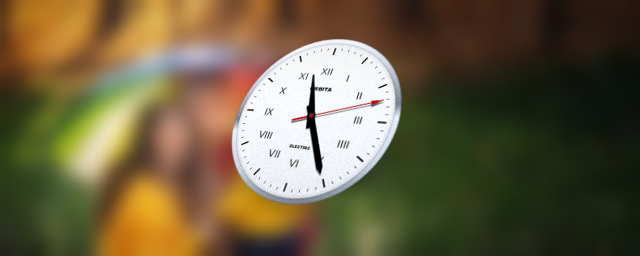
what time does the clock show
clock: 11:25:12
